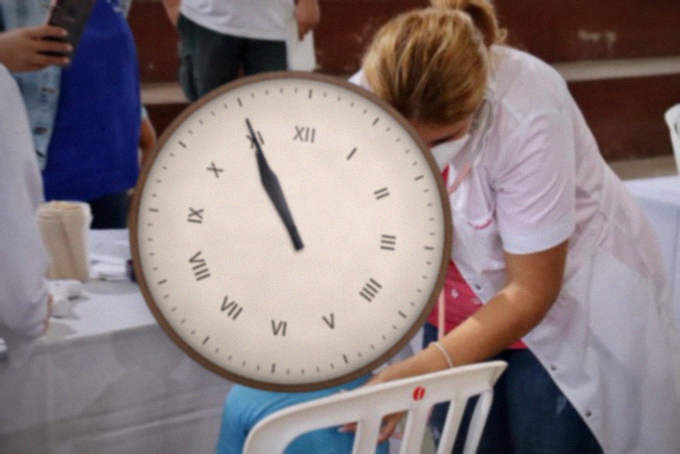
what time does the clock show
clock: 10:55
